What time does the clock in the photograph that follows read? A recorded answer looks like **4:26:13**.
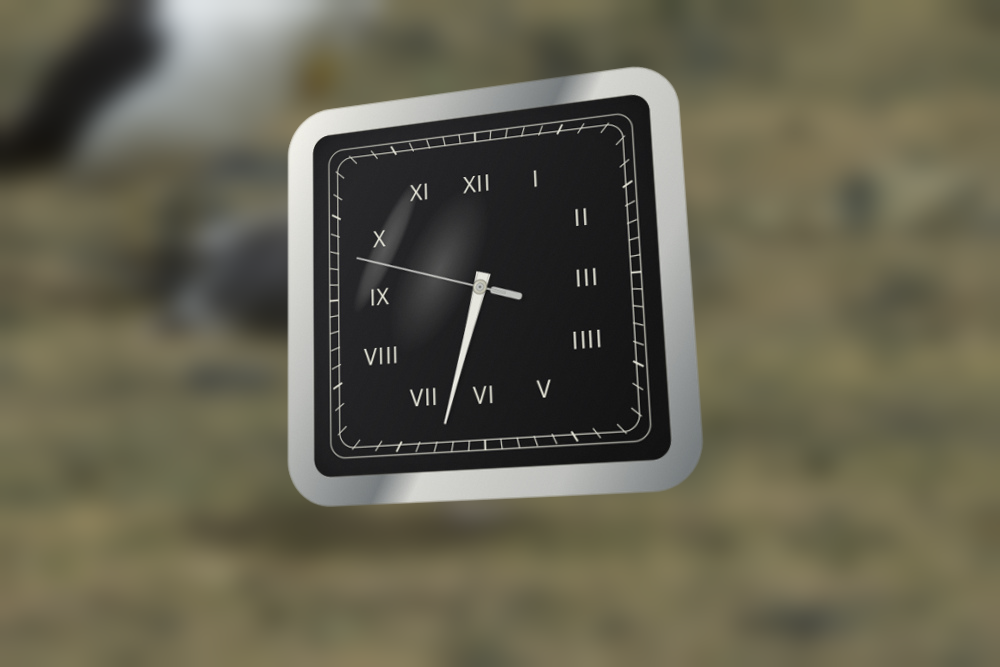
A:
**6:32:48**
